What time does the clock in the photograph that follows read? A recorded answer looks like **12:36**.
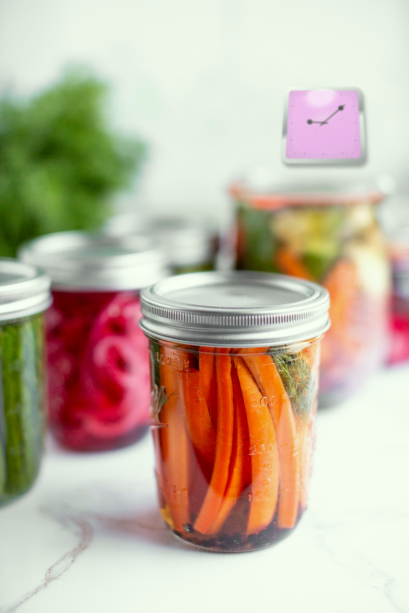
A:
**9:08**
